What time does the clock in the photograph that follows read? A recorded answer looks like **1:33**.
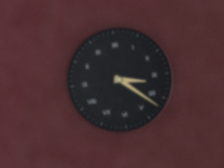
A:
**3:22**
